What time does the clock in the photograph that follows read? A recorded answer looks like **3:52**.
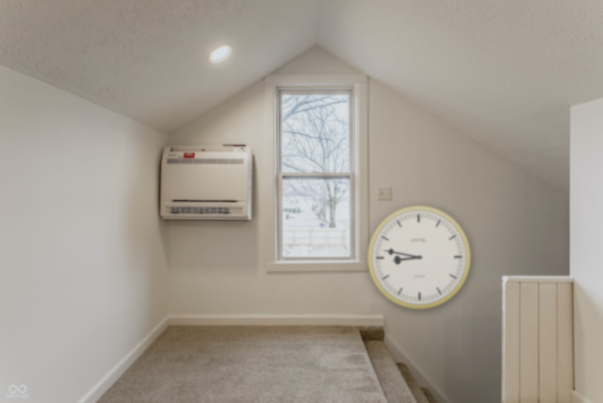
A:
**8:47**
